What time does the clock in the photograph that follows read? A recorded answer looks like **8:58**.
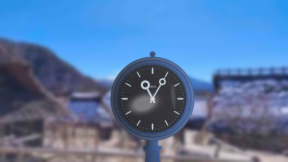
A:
**11:05**
